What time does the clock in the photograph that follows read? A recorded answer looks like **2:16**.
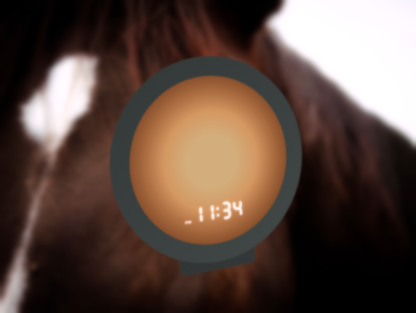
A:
**11:34**
